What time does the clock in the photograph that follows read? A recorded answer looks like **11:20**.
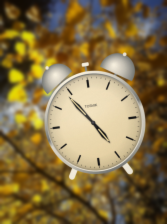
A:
**4:54**
